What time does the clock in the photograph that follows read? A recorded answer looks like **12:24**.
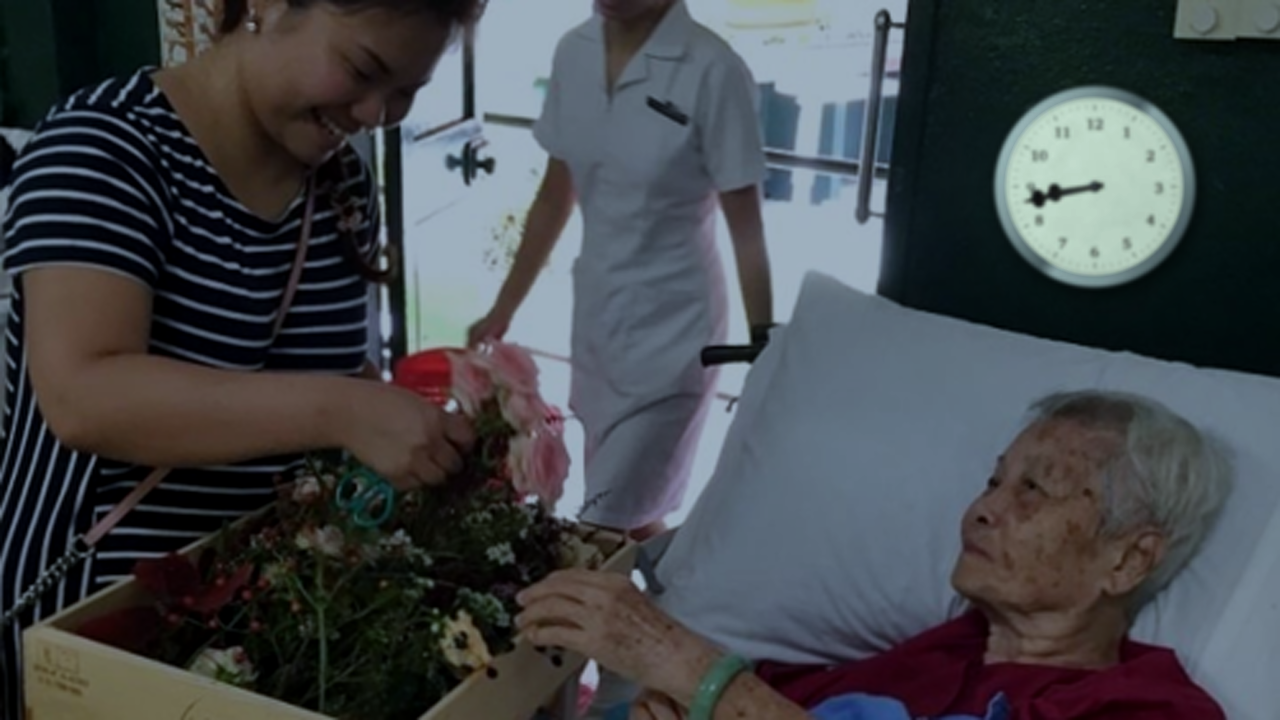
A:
**8:43**
